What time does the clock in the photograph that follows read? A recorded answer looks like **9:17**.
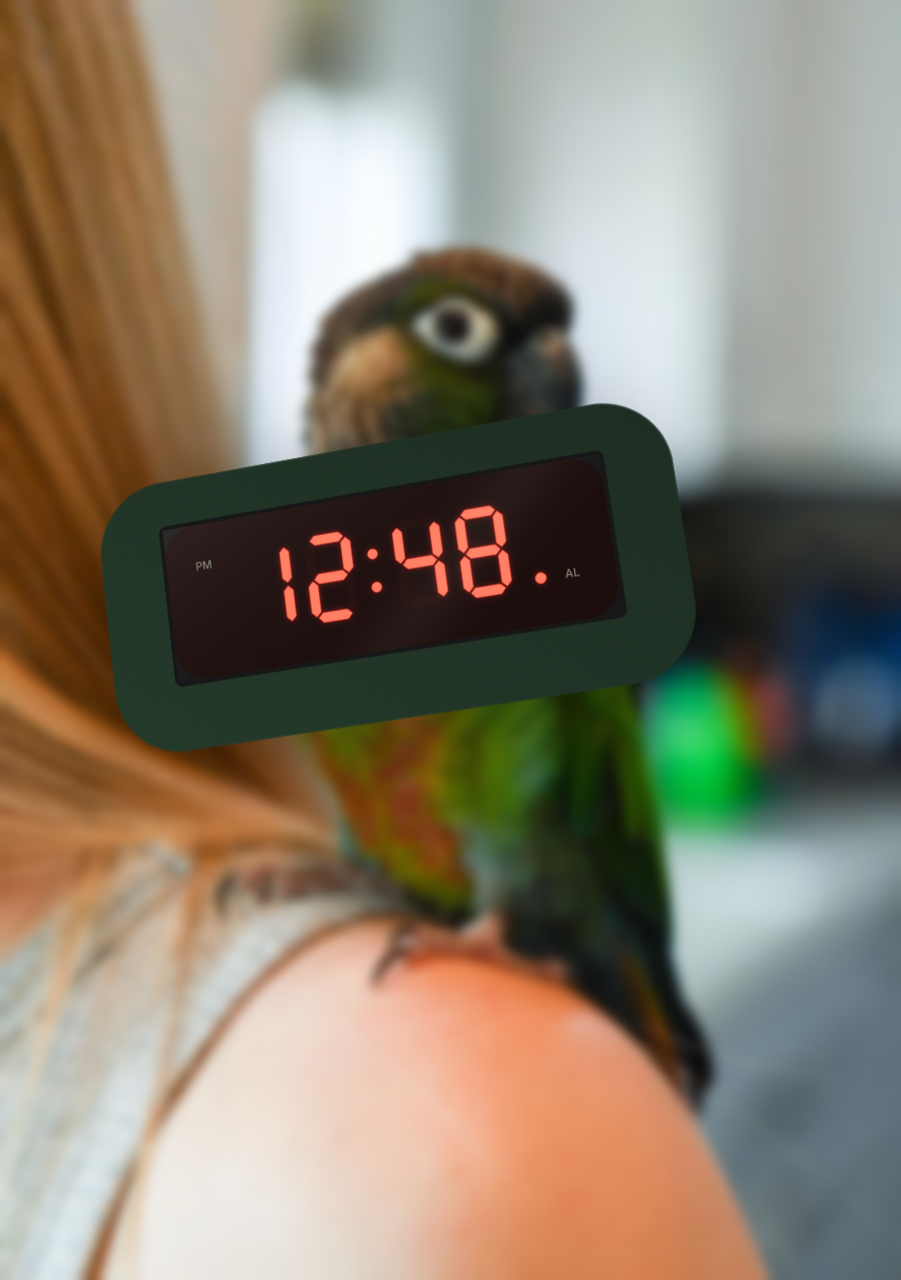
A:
**12:48**
